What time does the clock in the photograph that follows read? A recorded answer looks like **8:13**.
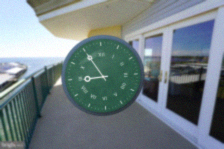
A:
**8:55**
